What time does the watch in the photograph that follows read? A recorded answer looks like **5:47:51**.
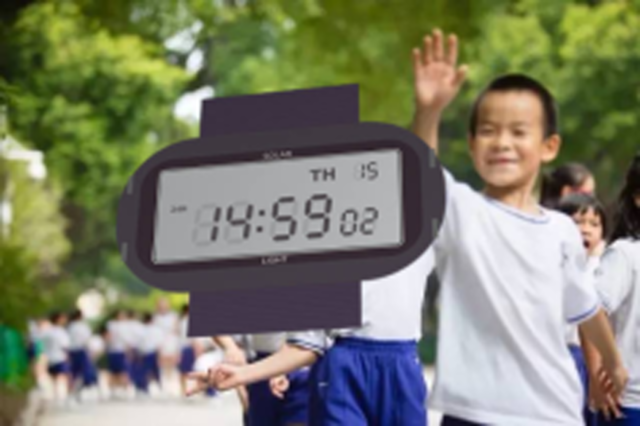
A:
**14:59:02**
